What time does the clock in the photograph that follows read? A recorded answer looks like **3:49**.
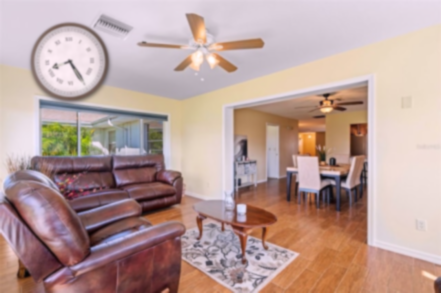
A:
**8:25**
